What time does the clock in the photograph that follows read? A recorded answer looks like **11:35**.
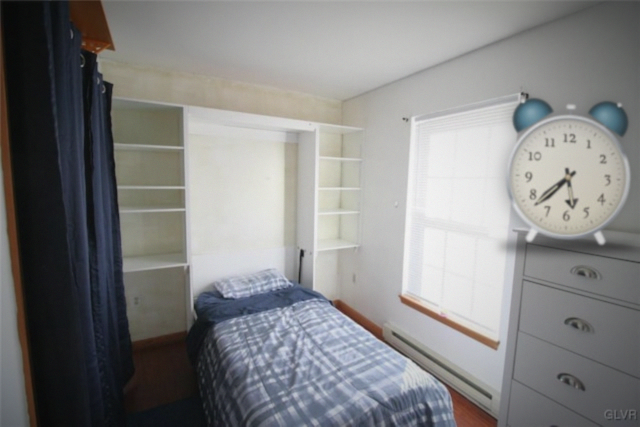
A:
**5:38**
